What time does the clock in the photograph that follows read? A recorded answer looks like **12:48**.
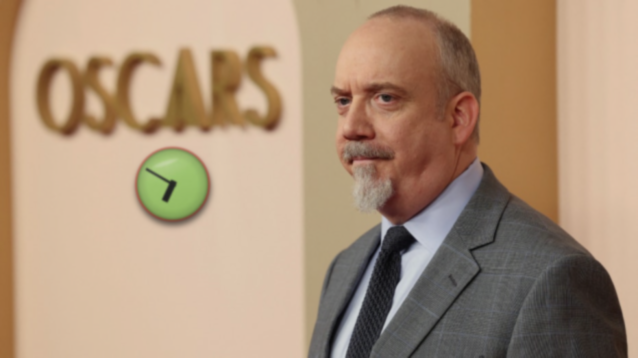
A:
**6:50**
